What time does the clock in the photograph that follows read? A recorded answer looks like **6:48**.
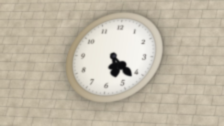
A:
**5:22**
